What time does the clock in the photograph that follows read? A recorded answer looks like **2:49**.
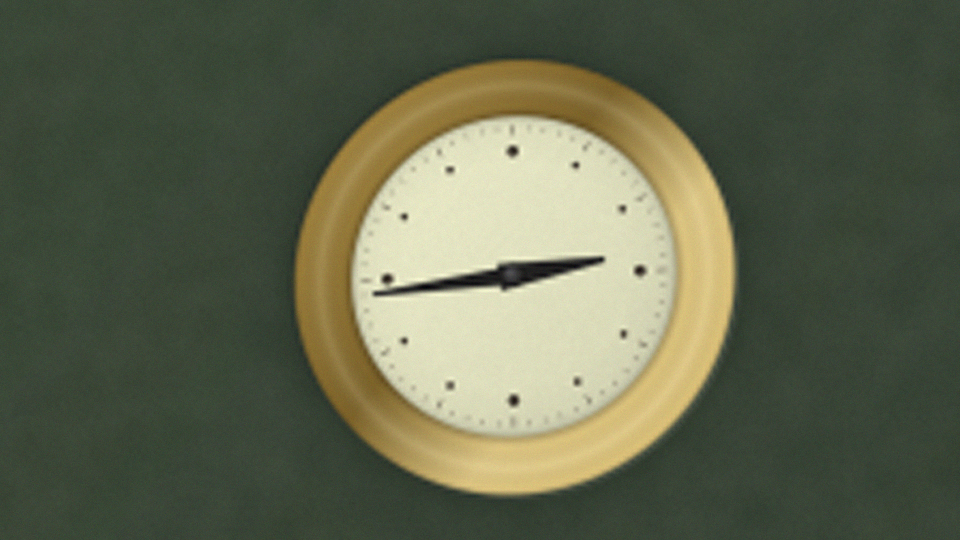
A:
**2:44**
